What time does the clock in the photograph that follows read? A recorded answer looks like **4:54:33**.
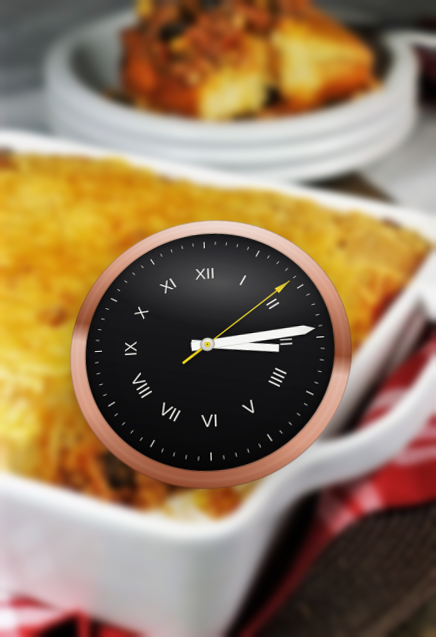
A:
**3:14:09**
